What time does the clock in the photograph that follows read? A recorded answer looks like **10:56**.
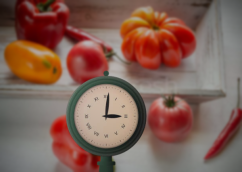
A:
**3:01**
